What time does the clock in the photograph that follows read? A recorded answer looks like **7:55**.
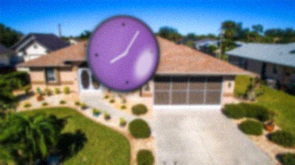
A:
**8:06**
